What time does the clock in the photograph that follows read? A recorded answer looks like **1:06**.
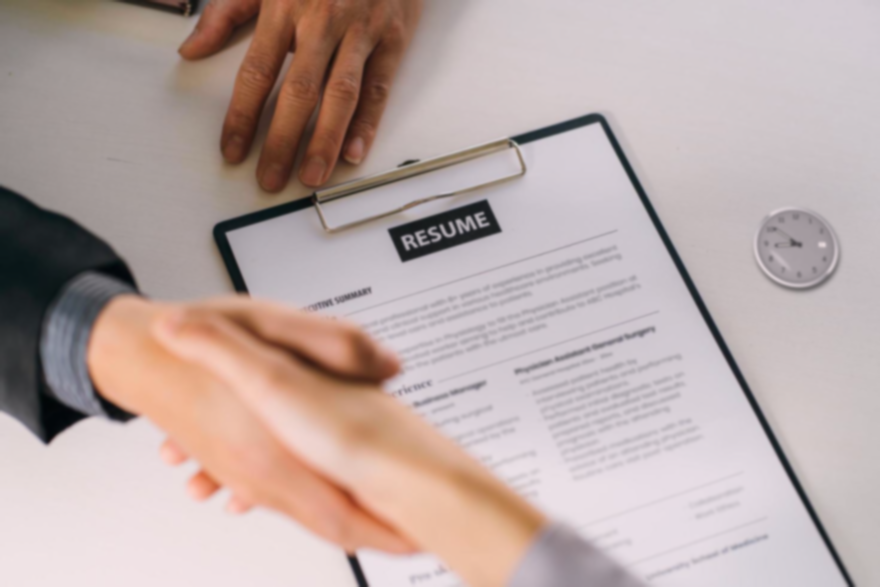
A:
**8:51**
